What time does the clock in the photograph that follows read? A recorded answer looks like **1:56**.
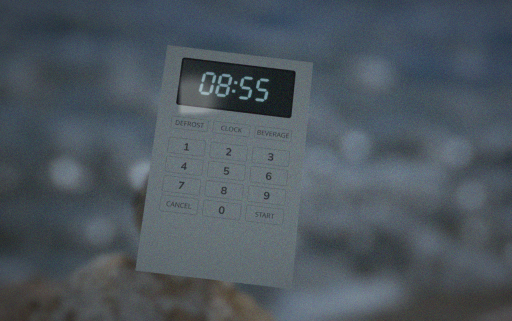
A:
**8:55**
